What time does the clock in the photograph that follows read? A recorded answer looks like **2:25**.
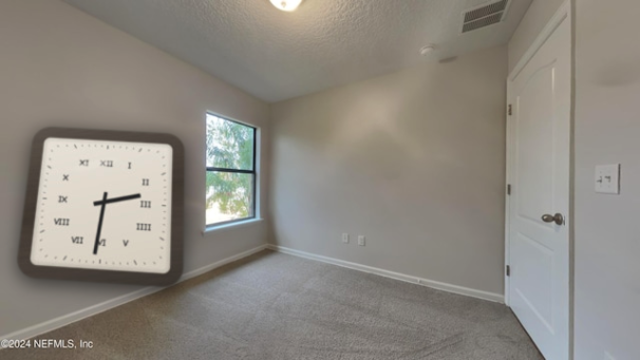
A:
**2:31**
